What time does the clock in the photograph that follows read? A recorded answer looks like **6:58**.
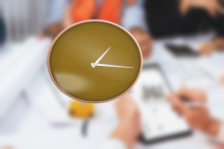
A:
**1:16**
